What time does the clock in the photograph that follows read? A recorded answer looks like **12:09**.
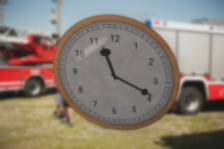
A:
**11:19**
